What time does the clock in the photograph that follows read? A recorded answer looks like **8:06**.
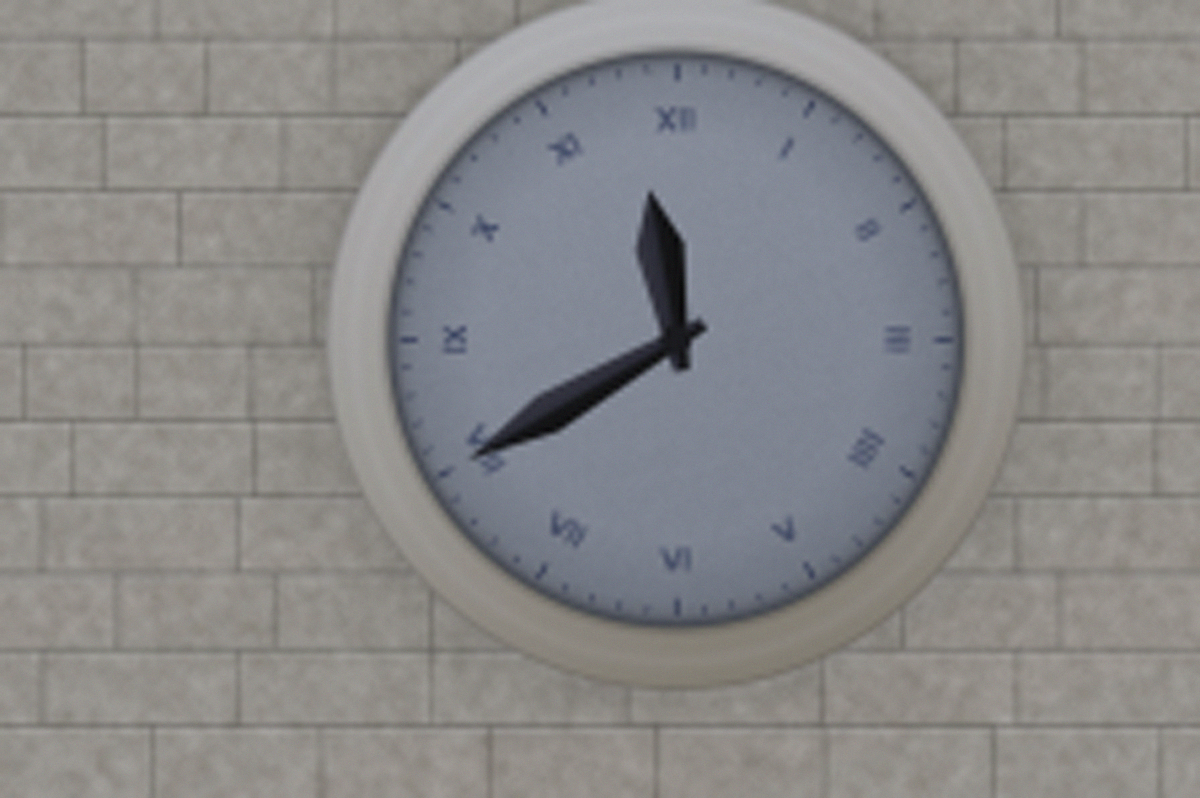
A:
**11:40**
